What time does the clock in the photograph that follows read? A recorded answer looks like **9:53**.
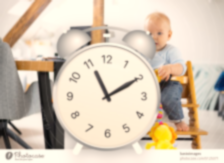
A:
**11:10**
